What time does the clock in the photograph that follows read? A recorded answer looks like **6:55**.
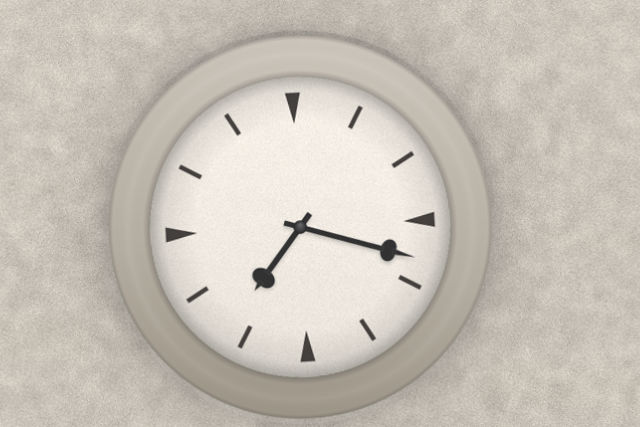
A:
**7:18**
